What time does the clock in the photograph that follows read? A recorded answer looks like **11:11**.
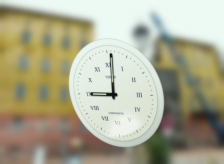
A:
**9:01**
